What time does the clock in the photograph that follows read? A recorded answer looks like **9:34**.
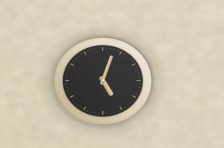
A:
**5:03**
